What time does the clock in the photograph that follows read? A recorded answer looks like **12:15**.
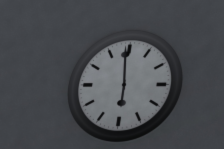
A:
**5:59**
